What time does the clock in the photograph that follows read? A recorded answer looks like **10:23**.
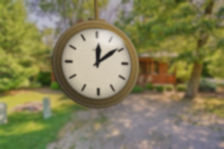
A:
**12:09**
